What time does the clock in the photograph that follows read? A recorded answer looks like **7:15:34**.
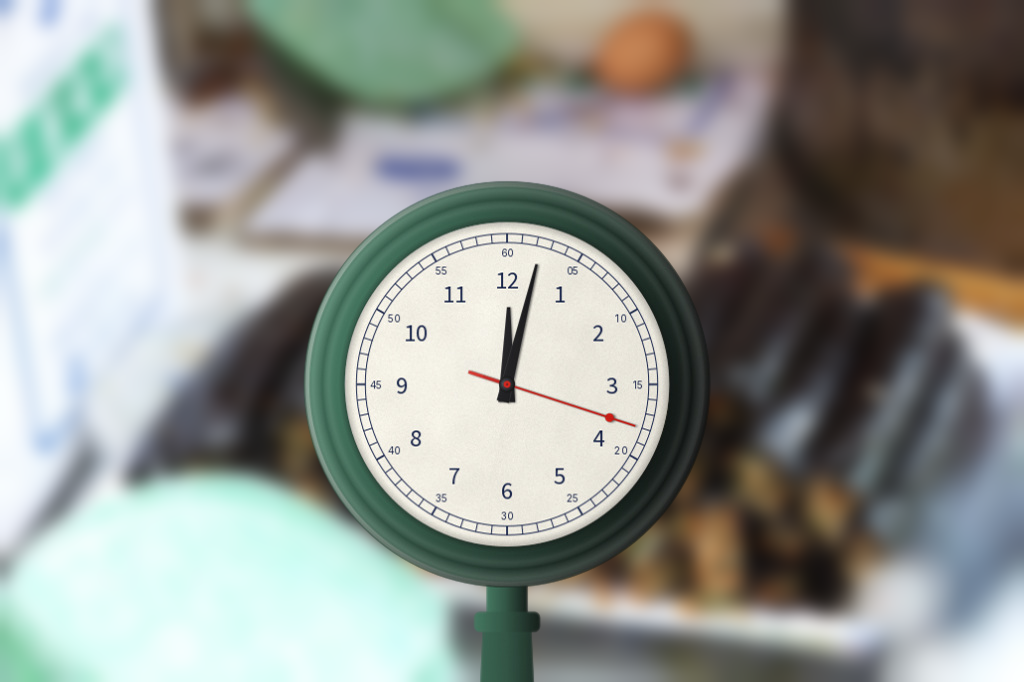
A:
**12:02:18**
